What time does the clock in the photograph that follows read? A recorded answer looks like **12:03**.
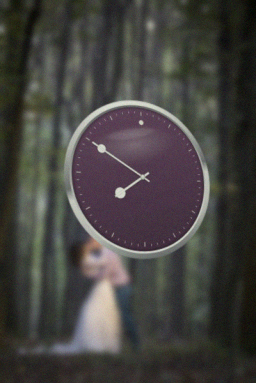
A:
**7:50**
